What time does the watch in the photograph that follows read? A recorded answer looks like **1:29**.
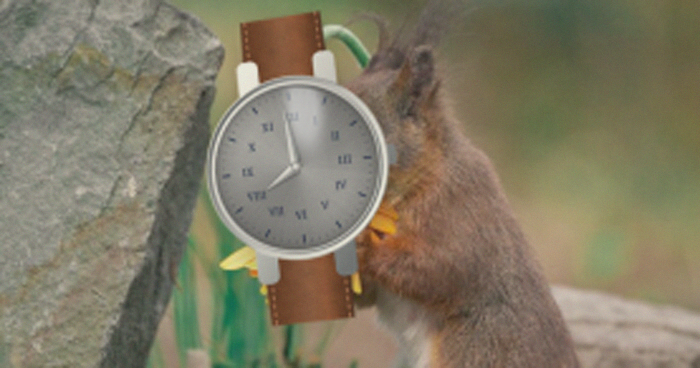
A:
**7:59**
